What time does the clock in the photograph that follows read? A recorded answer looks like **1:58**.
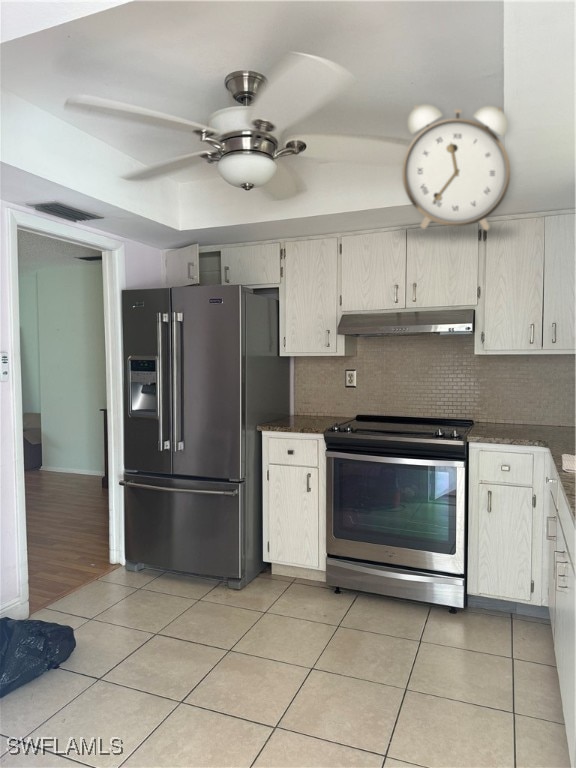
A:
**11:36**
